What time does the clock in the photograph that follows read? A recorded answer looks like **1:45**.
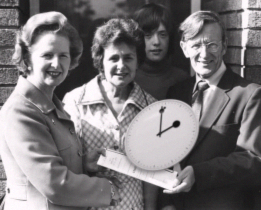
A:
**1:59**
